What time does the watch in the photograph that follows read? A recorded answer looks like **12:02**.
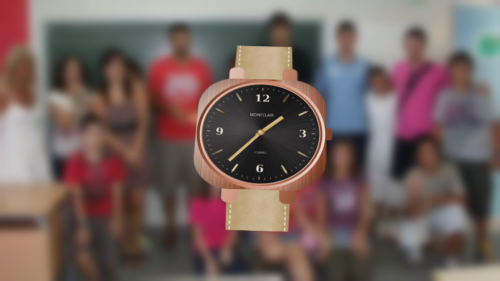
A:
**1:37**
